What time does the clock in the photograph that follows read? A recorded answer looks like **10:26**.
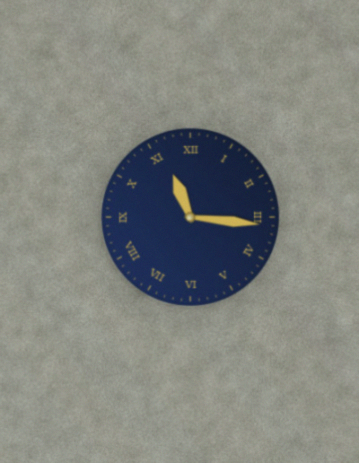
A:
**11:16**
